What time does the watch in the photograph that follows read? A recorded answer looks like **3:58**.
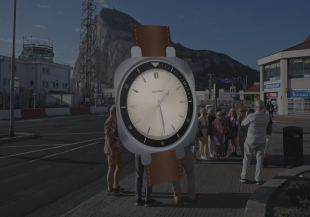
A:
**1:29**
